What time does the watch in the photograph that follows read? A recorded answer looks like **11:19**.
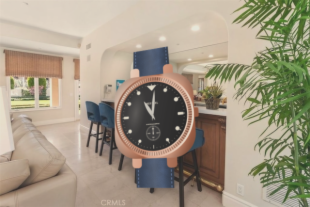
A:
**11:01**
